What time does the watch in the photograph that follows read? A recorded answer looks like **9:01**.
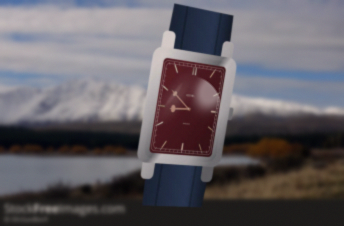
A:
**8:51**
